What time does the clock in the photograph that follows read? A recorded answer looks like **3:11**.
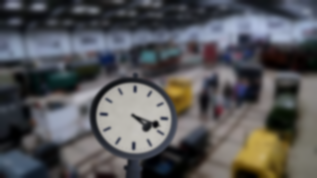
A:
**4:18**
